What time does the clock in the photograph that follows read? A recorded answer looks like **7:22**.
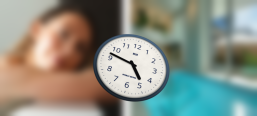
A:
**4:47**
